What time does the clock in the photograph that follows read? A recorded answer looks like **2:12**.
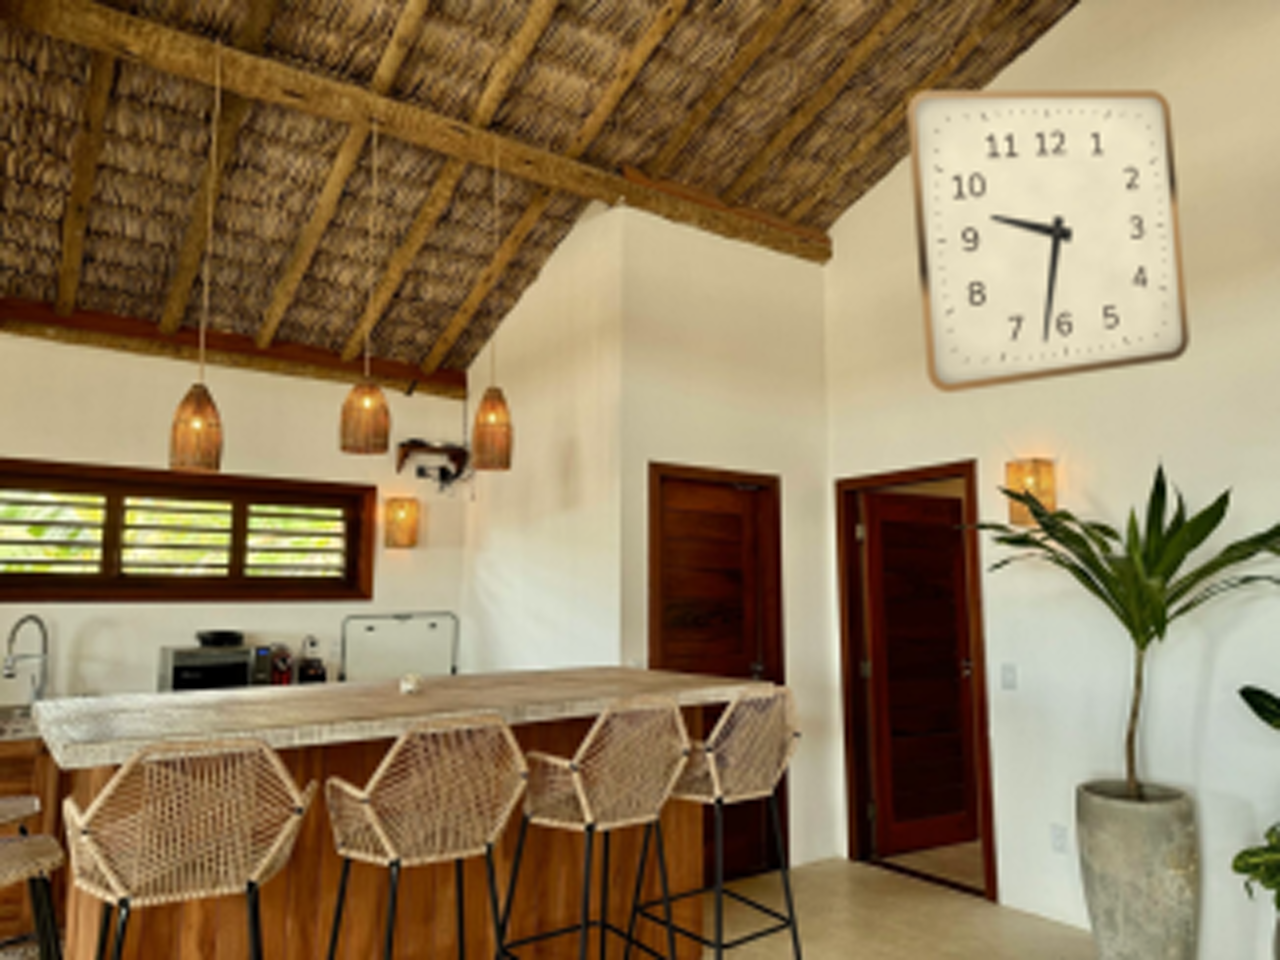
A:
**9:32**
